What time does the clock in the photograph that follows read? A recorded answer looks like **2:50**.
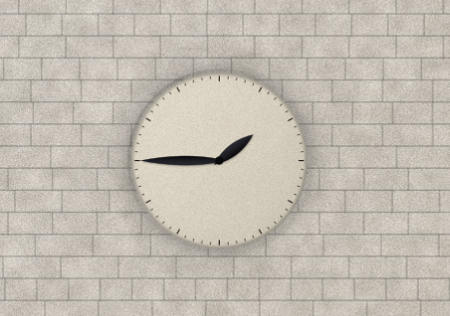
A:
**1:45**
